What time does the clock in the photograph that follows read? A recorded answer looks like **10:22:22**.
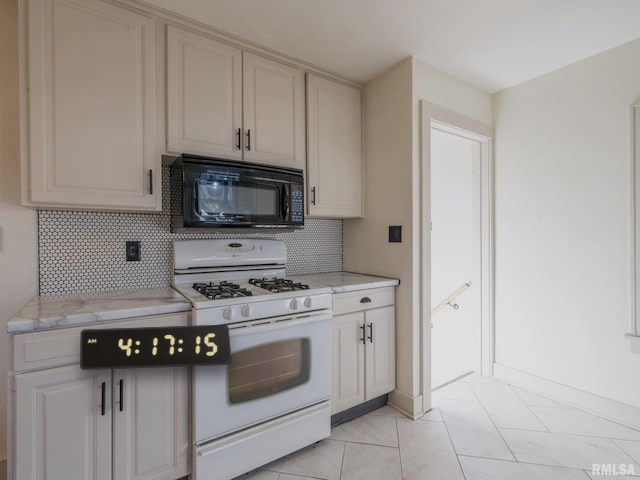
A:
**4:17:15**
